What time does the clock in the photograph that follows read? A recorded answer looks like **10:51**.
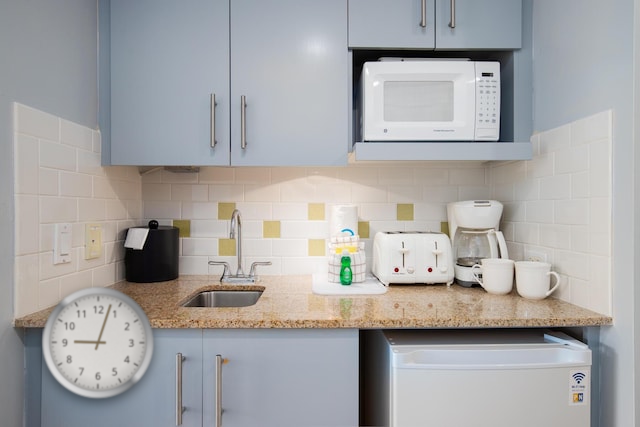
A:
**9:03**
